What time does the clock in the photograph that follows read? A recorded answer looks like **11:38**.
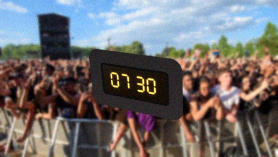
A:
**7:30**
